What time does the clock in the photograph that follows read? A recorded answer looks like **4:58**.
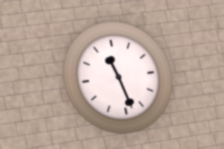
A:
**11:28**
